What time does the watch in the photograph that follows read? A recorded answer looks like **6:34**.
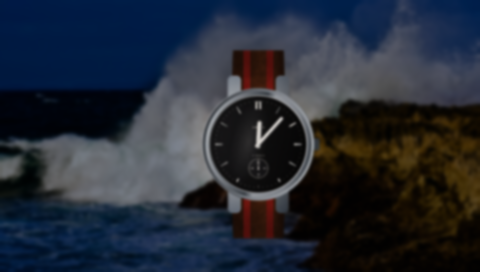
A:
**12:07**
